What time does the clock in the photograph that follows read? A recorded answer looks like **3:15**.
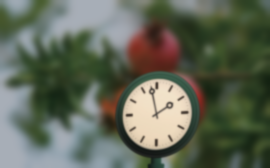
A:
**1:58**
